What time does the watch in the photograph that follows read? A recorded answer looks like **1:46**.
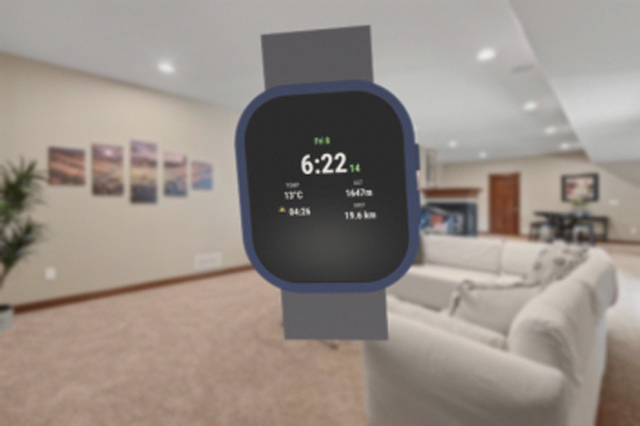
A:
**6:22**
